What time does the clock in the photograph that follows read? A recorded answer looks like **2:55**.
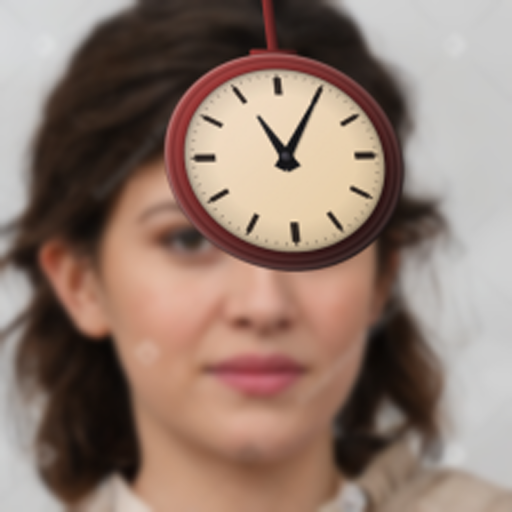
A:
**11:05**
